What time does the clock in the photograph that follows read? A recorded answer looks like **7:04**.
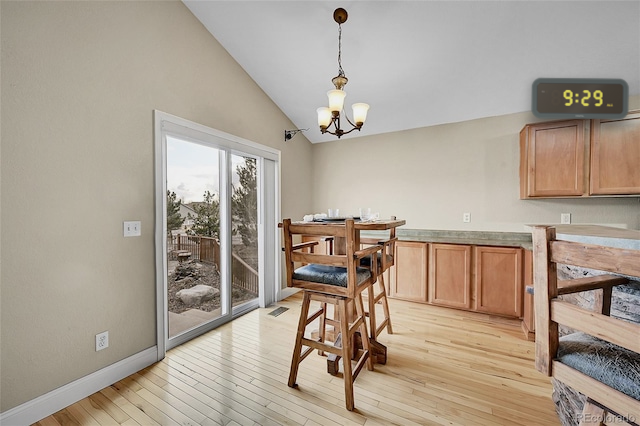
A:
**9:29**
